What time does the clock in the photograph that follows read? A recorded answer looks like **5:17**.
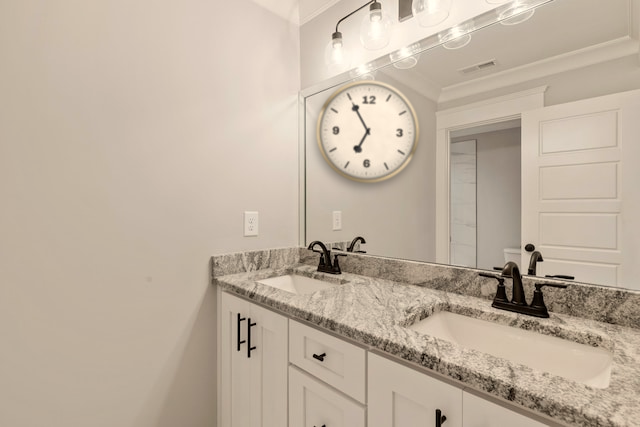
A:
**6:55**
